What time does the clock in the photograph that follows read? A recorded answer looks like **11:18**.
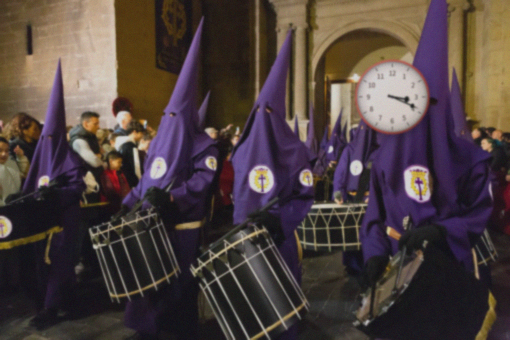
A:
**3:19**
